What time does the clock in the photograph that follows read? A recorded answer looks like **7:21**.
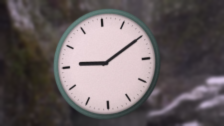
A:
**9:10**
